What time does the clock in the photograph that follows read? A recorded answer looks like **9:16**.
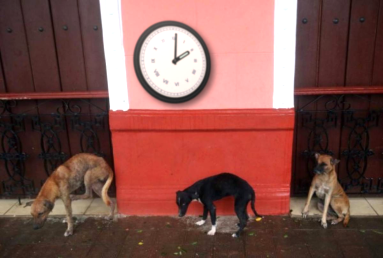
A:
**2:01**
